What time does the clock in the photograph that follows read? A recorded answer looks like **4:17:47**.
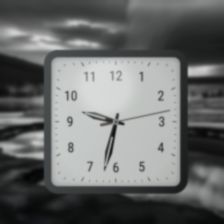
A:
**9:32:13**
